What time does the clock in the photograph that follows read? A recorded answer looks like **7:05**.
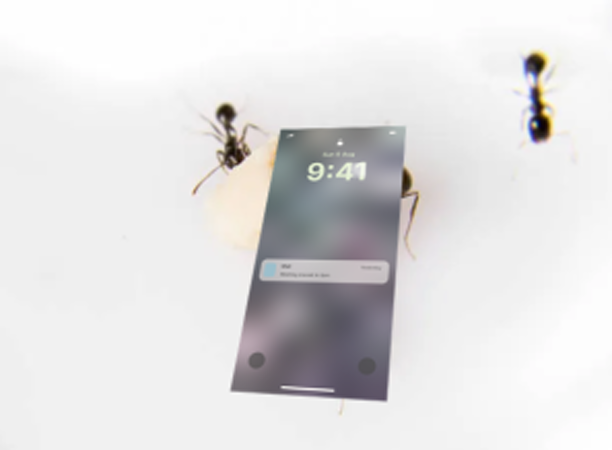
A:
**9:41**
